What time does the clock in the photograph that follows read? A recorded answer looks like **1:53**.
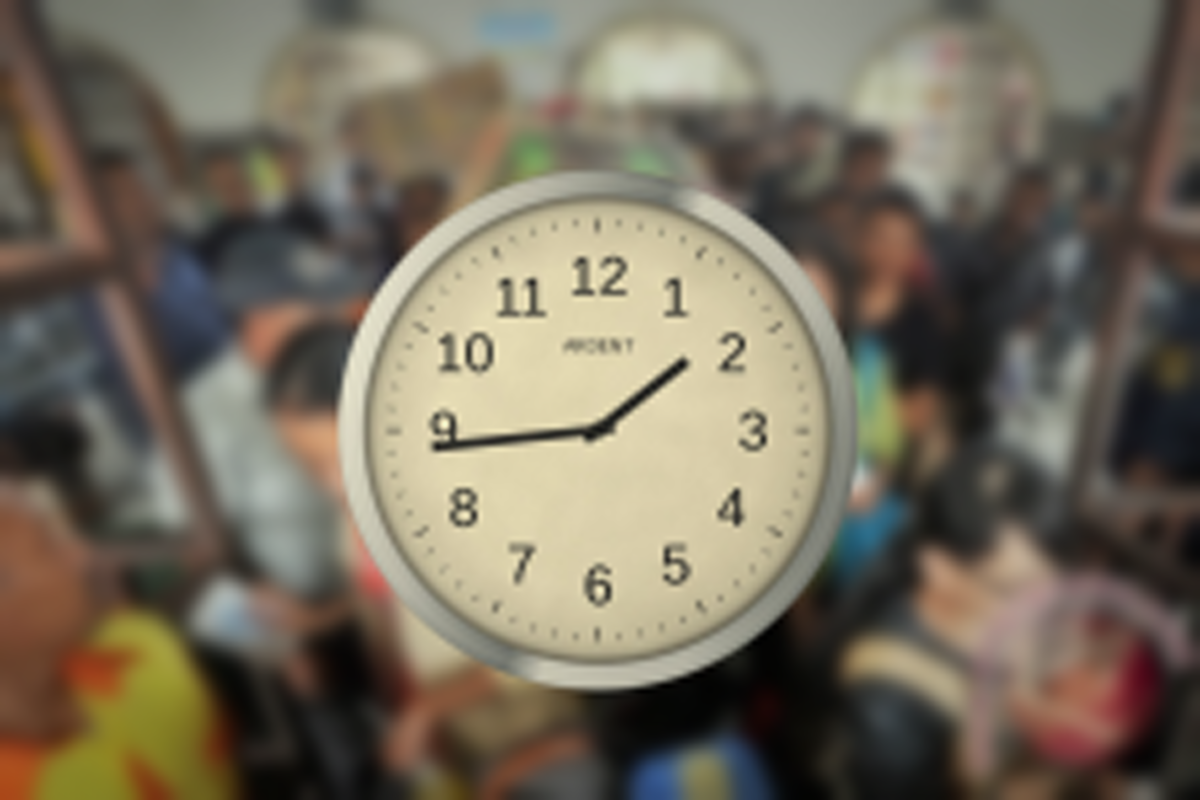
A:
**1:44**
